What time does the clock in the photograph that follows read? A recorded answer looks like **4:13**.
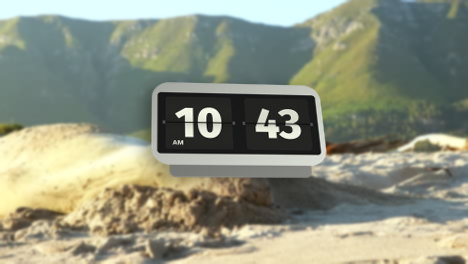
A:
**10:43**
